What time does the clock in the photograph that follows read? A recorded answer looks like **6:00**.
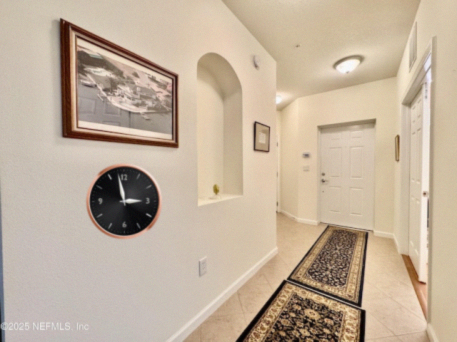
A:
**2:58**
